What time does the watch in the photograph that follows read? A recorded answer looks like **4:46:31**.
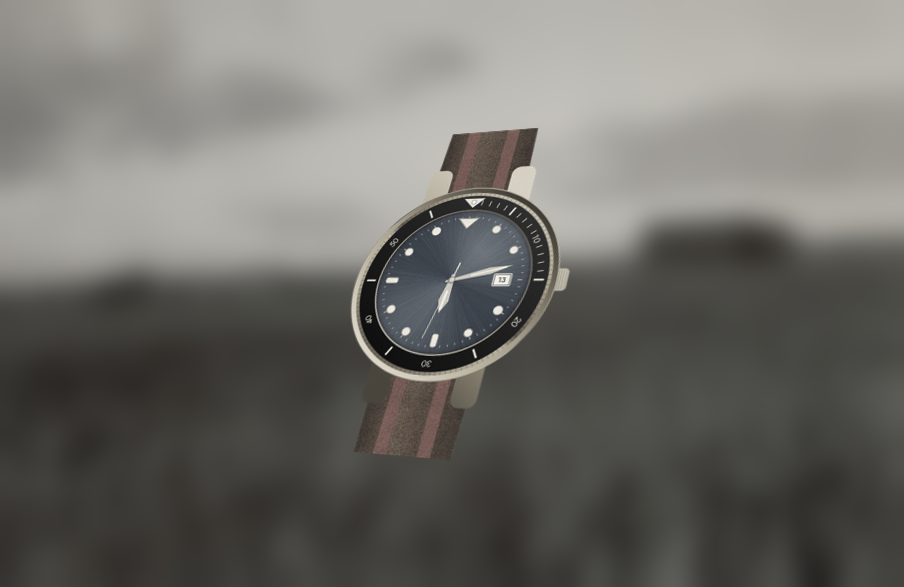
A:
**6:12:32**
